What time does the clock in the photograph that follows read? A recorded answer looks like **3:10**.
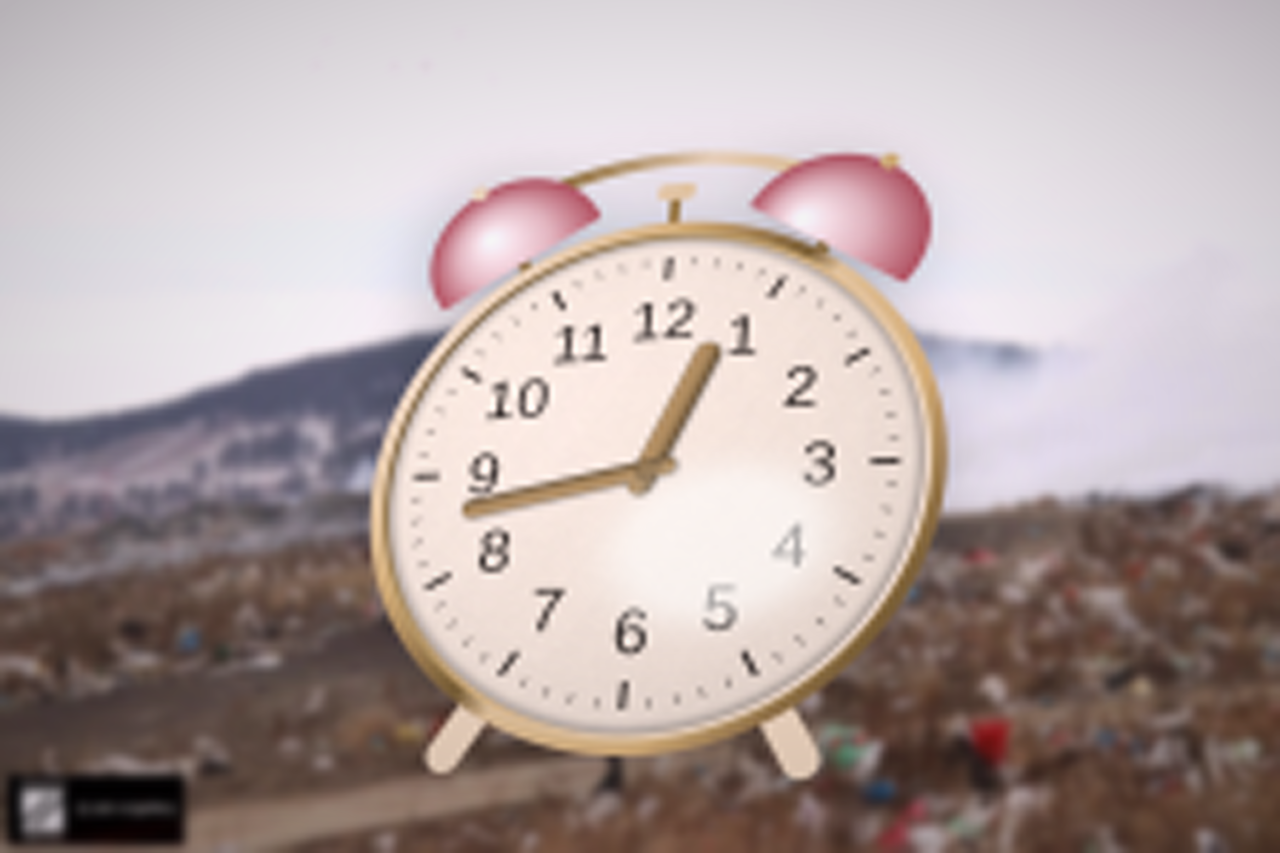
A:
**12:43**
